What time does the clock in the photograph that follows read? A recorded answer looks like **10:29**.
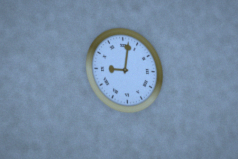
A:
**9:02**
